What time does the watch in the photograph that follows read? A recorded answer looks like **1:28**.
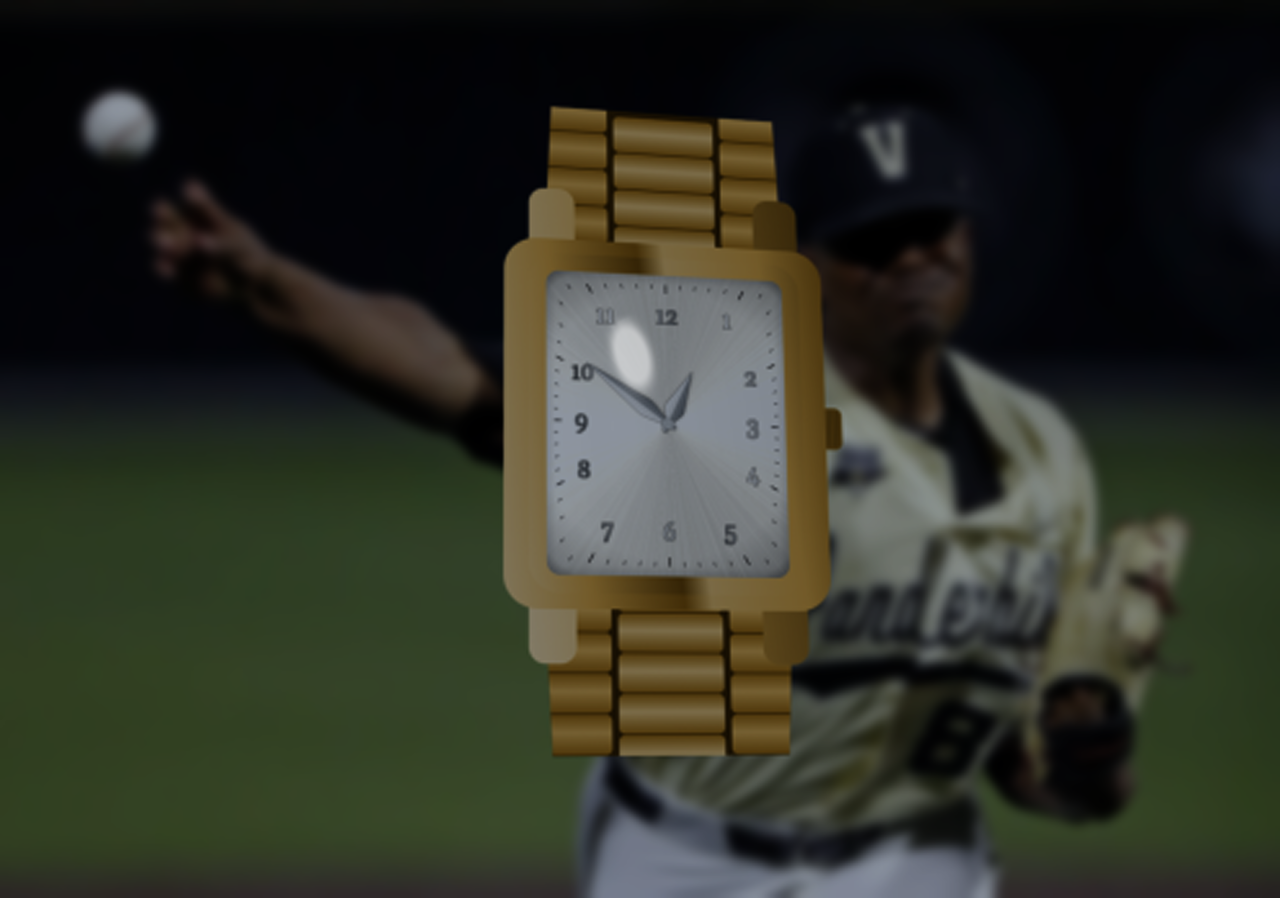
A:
**12:51**
